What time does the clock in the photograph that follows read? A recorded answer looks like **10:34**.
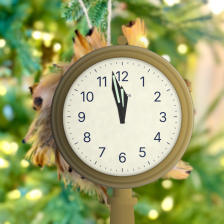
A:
**11:58**
